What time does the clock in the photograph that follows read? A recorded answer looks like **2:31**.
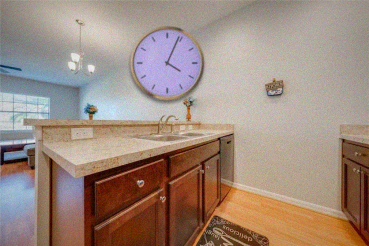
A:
**4:04**
